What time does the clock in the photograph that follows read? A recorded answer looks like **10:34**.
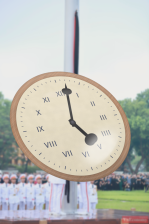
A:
**5:02**
